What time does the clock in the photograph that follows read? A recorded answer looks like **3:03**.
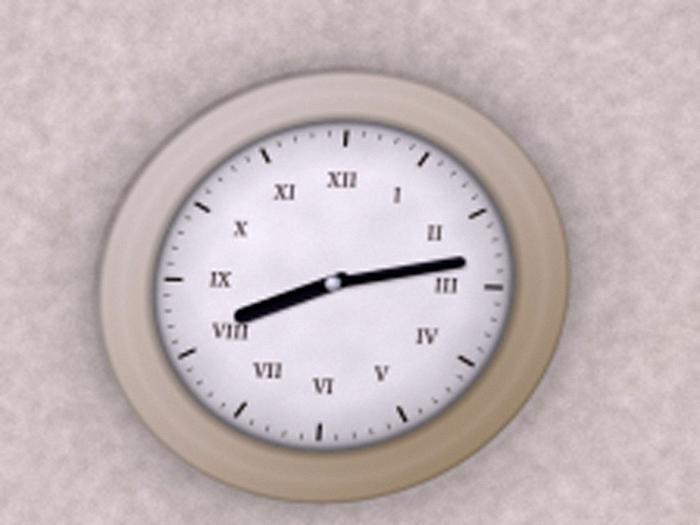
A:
**8:13**
